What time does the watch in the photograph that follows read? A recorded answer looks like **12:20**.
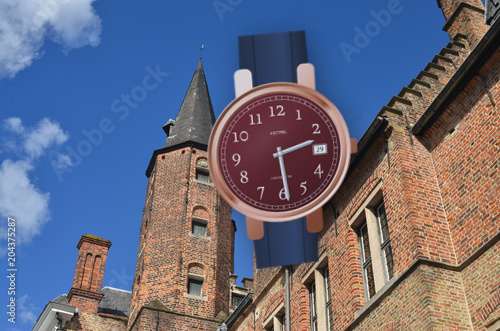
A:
**2:29**
